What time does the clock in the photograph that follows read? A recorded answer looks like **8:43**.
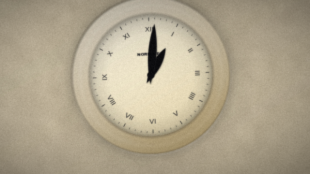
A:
**1:01**
